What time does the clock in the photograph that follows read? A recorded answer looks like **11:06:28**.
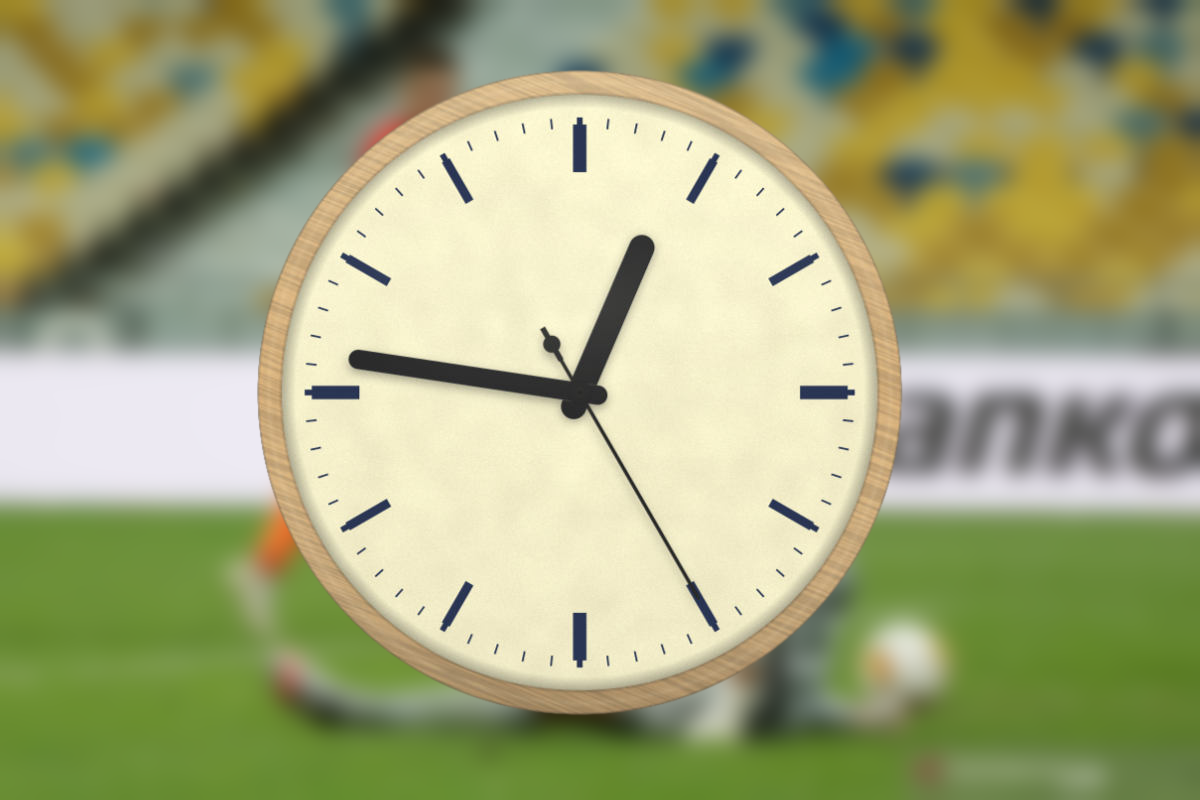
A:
**12:46:25**
